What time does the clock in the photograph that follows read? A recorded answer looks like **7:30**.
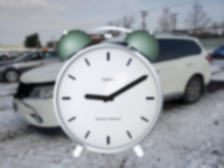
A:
**9:10**
